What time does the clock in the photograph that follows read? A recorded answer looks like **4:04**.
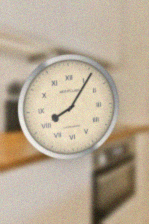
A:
**8:06**
